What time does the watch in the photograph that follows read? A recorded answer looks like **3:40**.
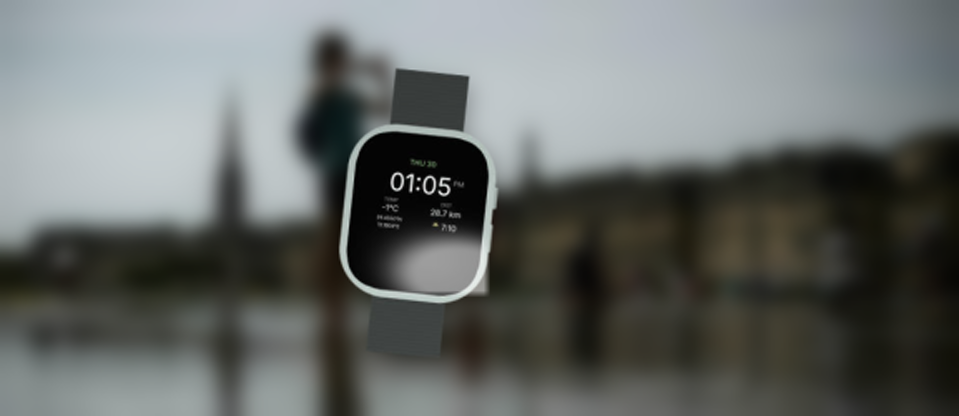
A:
**1:05**
